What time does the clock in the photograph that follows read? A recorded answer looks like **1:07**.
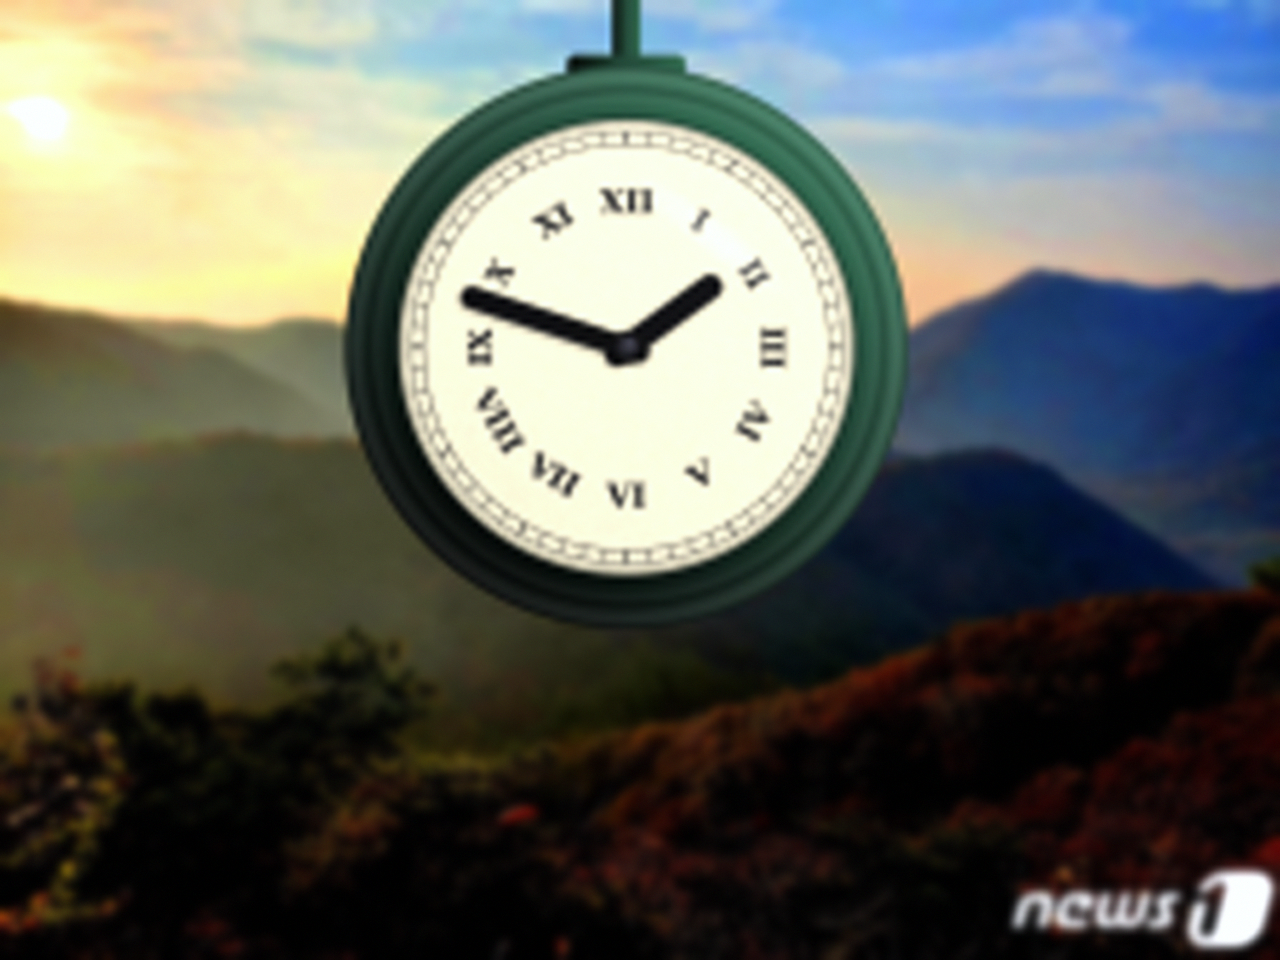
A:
**1:48**
